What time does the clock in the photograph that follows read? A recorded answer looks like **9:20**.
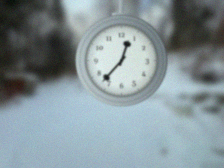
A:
**12:37**
